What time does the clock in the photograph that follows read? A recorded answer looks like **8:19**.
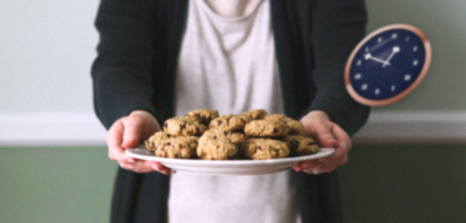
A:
**12:48**
